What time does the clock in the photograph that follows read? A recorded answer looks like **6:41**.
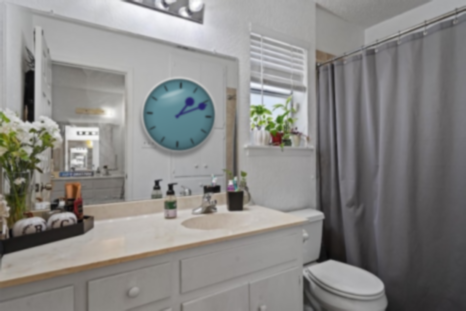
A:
**1:11**
